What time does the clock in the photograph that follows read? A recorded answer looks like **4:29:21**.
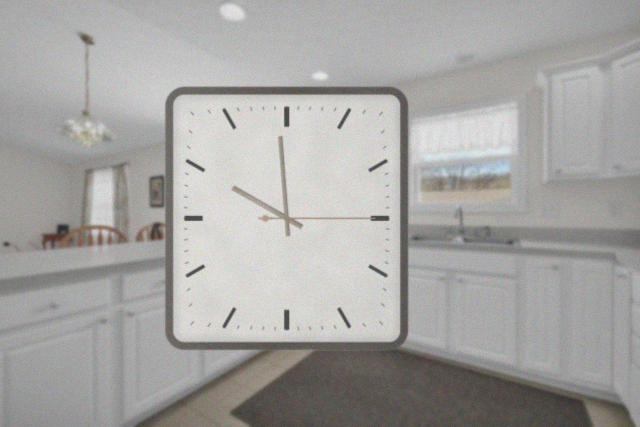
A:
**9:59:15**
